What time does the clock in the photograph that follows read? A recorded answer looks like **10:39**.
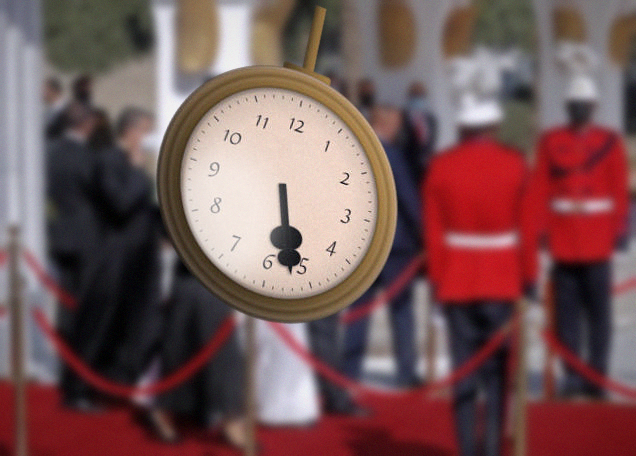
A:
**5:27**
